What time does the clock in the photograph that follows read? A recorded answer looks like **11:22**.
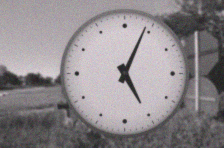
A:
**5:04**
